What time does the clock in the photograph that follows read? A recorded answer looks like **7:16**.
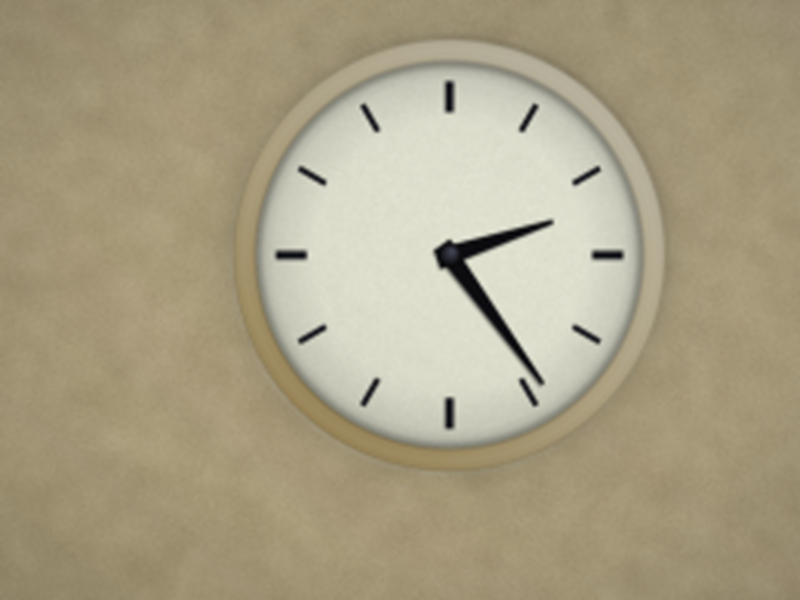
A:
**2:24**
